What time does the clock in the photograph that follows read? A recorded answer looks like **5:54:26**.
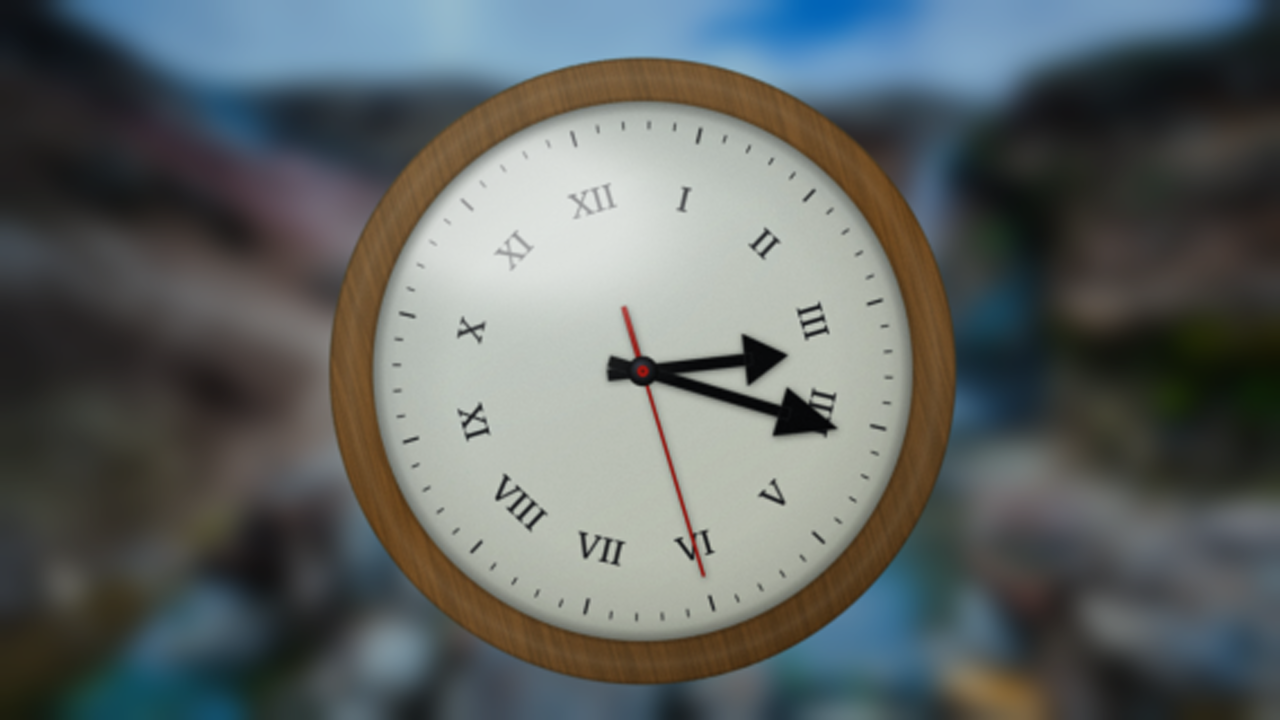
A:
**3:20:30**
